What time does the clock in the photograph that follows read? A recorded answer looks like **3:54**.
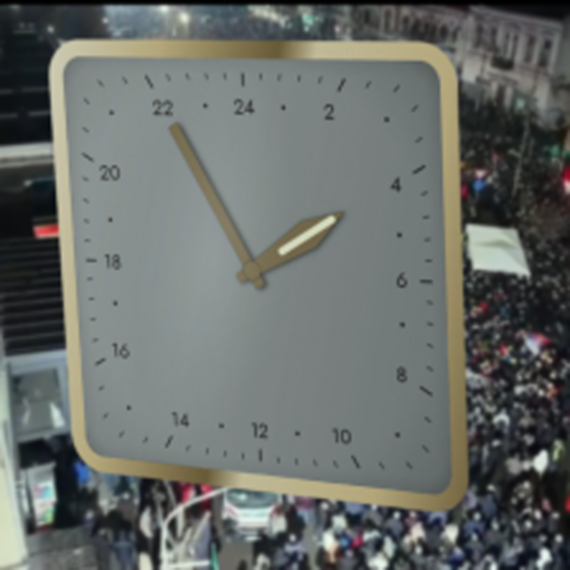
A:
**3:55**
